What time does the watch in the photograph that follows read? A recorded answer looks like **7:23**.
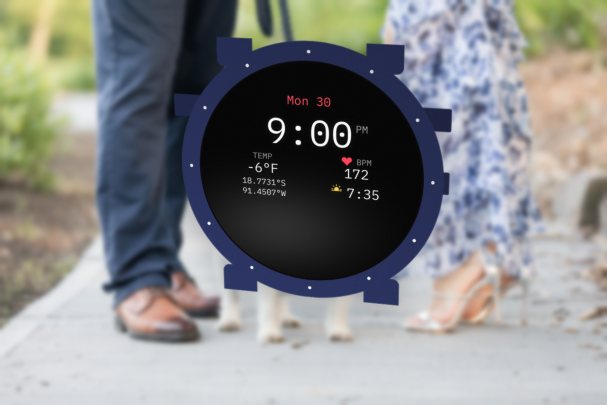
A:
**9:00**
